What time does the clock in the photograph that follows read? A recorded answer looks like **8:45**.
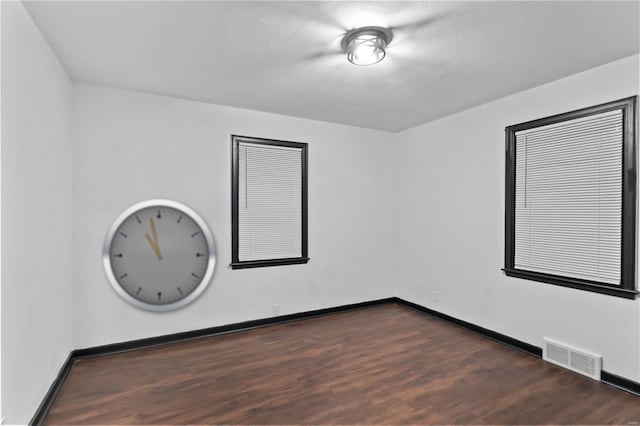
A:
**10:58**
